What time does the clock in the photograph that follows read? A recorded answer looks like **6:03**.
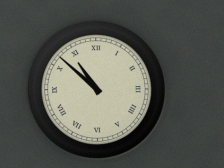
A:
**10:52**
